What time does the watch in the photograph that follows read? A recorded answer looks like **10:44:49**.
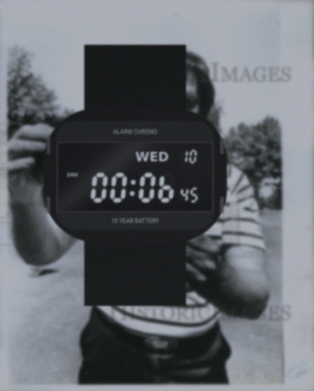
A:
**0:06:45**
